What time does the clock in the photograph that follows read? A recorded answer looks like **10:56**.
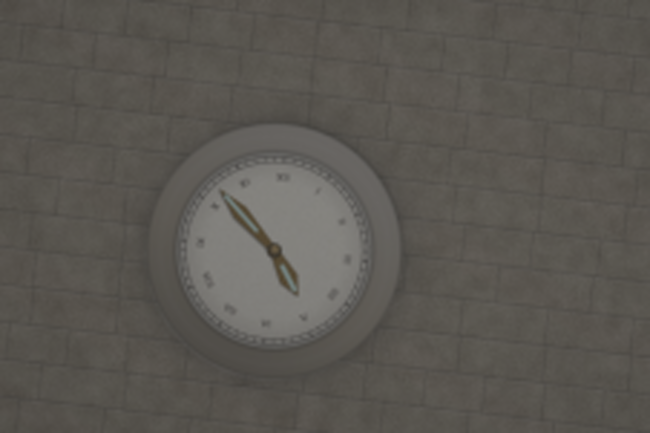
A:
**4:52**
